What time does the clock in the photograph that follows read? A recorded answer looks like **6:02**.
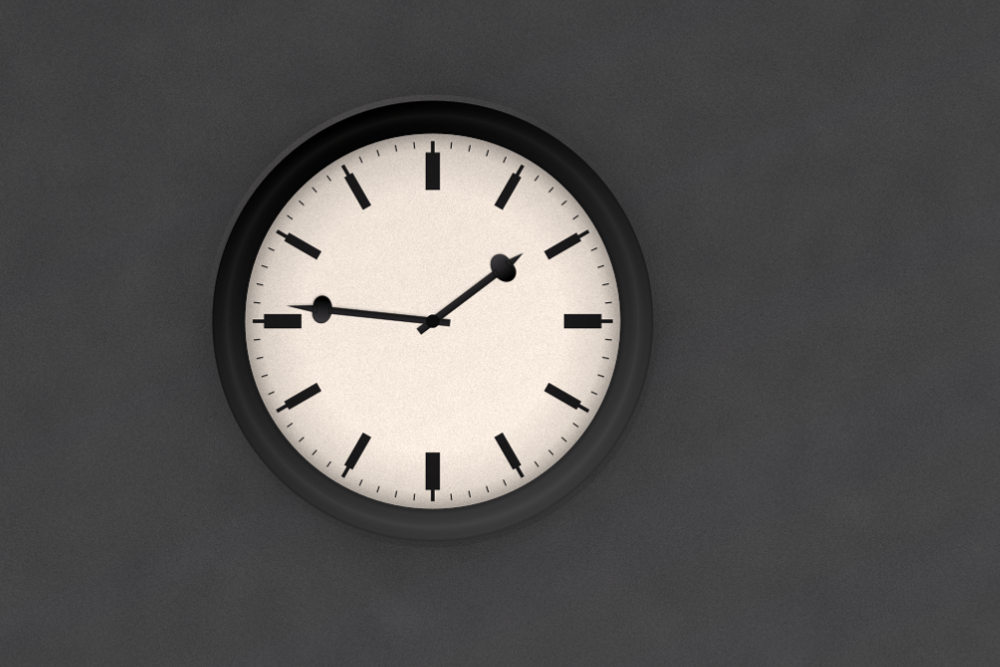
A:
**1:46**
